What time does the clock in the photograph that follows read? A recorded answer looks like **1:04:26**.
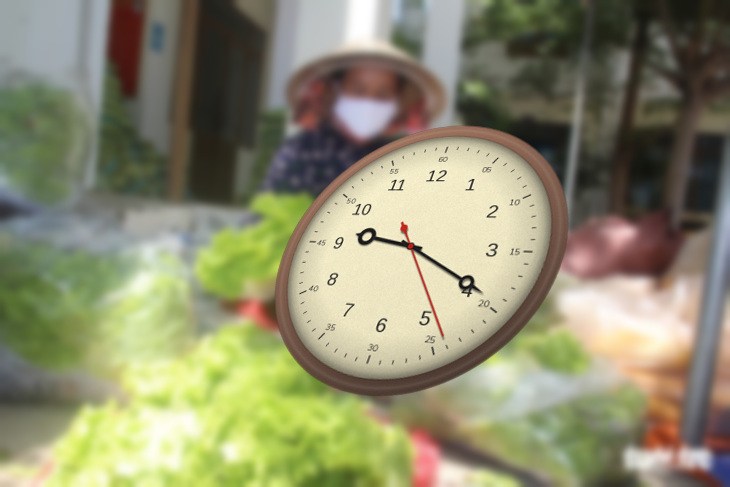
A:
**9:19:24**
